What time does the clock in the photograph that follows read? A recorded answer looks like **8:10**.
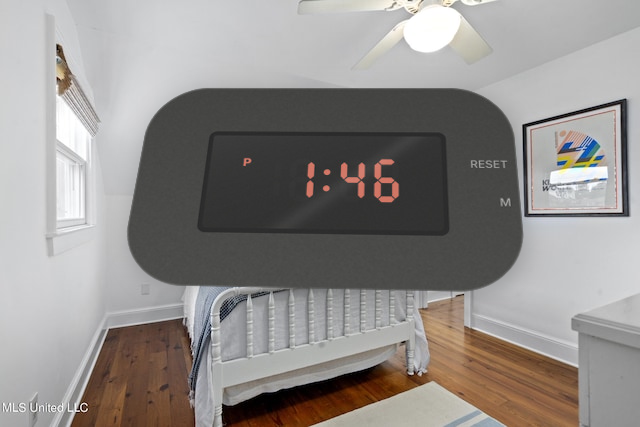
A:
**1:46**
